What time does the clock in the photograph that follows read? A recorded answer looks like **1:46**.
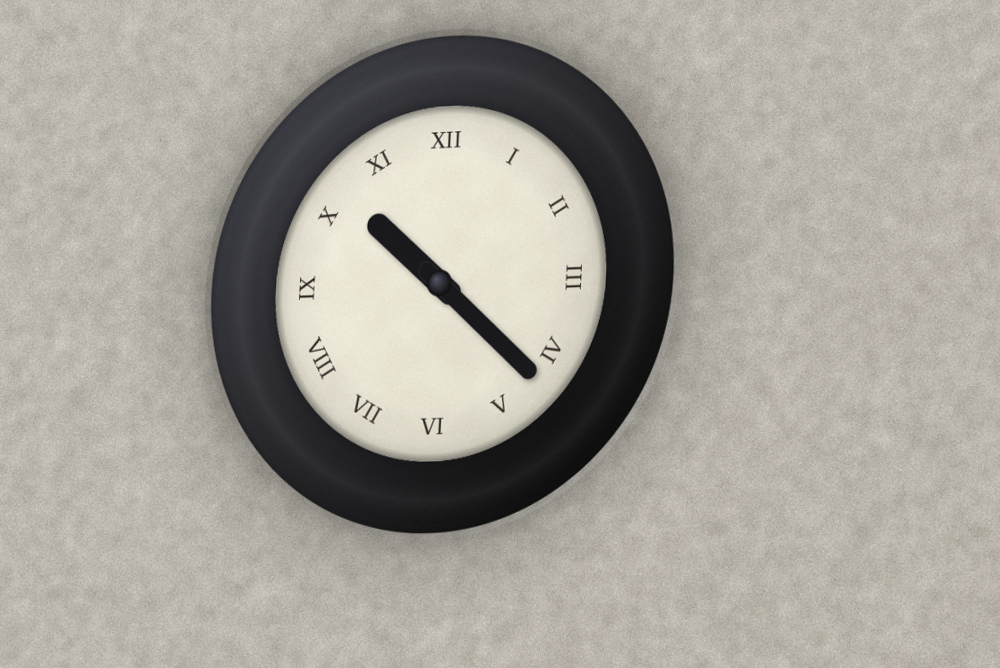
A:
**10:22**
